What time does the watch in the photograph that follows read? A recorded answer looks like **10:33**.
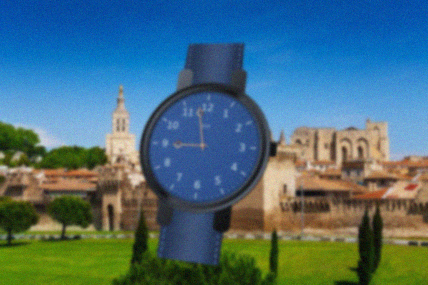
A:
**8:58**
